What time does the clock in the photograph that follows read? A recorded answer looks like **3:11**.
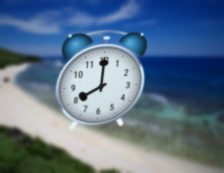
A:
**8:00**
